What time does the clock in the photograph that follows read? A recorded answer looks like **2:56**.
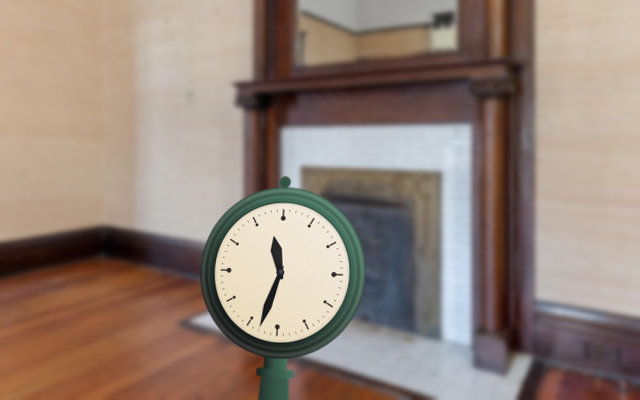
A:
**11:33**
